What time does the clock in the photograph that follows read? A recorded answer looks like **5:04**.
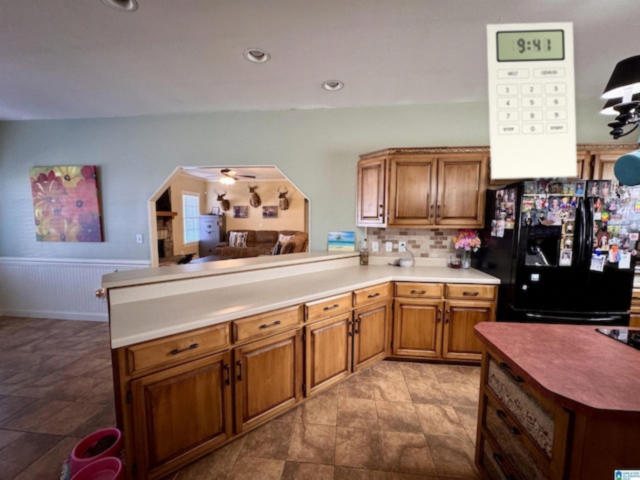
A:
**9:41**
